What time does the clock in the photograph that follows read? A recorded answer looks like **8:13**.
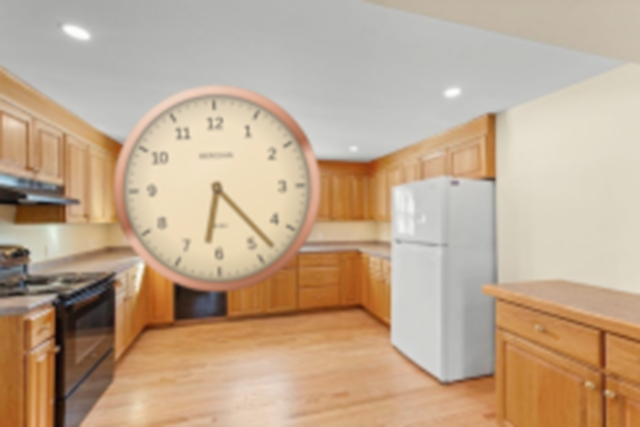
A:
**6:23**
